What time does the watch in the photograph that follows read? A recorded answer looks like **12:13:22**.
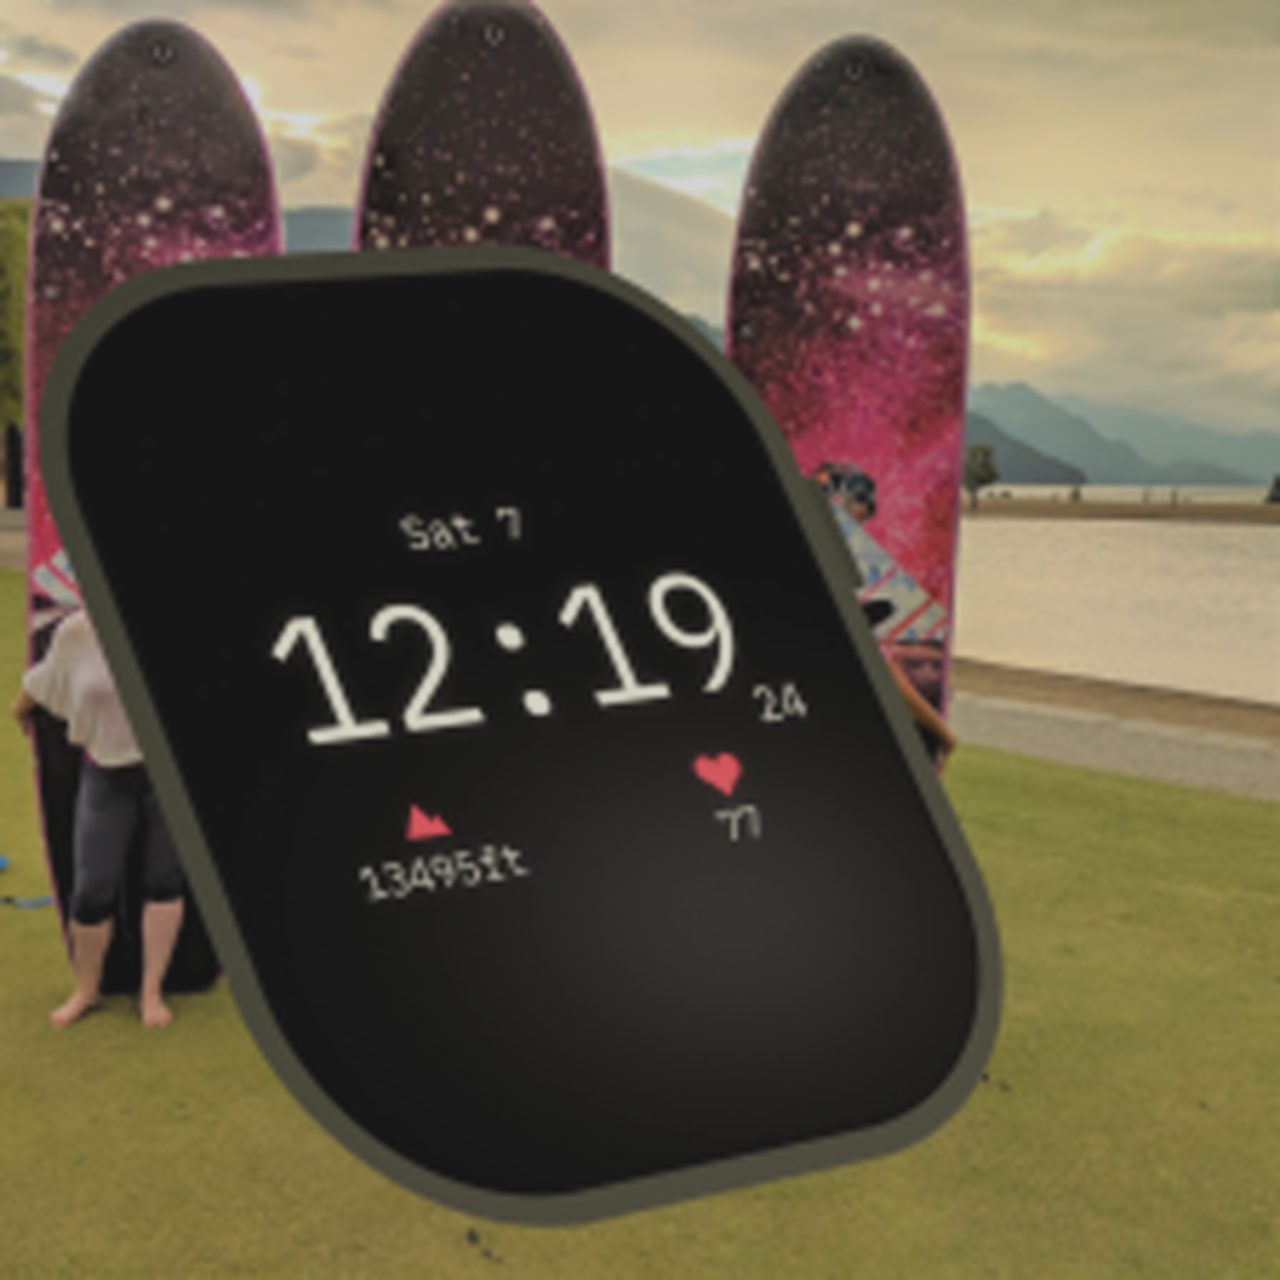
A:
**12:19:24**
